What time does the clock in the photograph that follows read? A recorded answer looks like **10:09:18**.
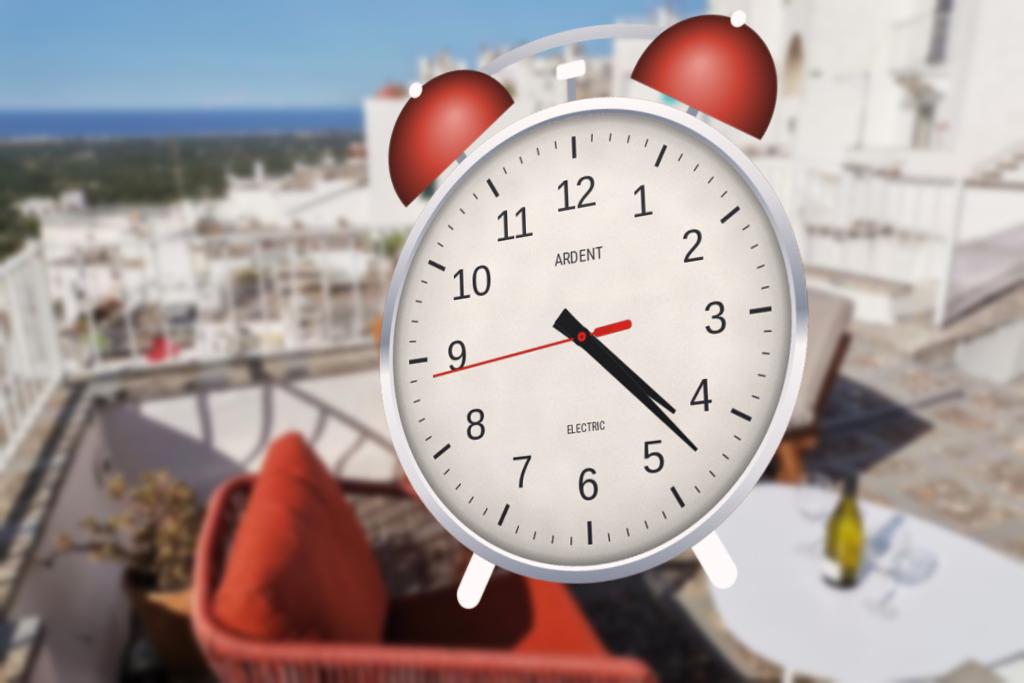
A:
**4:22:44**
